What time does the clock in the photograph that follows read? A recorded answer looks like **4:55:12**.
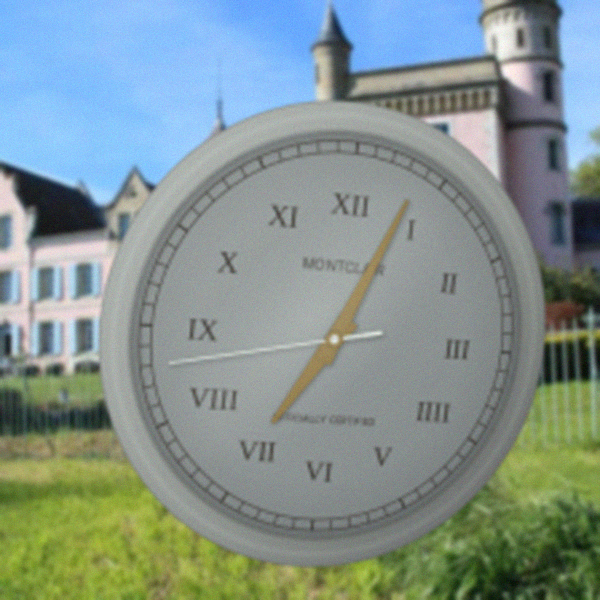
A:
**7:03:43**
